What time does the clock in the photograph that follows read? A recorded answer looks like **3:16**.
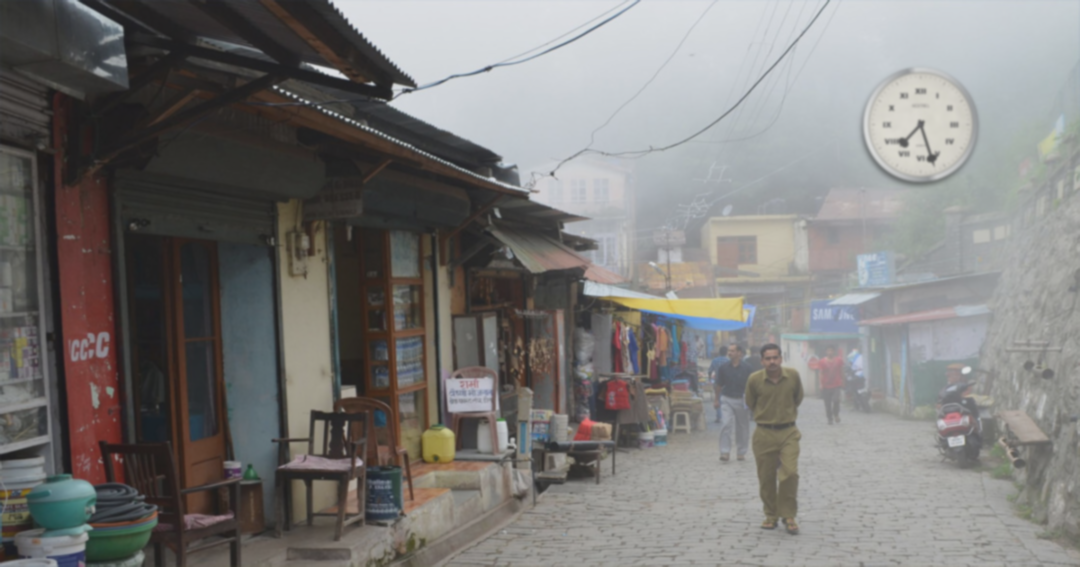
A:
**7:27**
